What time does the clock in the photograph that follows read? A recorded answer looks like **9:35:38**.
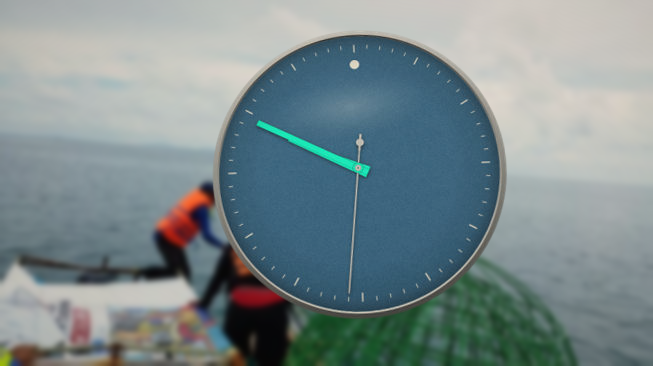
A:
**9:49:31**
